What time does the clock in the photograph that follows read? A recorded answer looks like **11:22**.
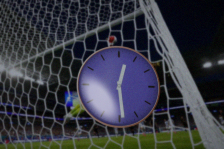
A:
**12:29**
